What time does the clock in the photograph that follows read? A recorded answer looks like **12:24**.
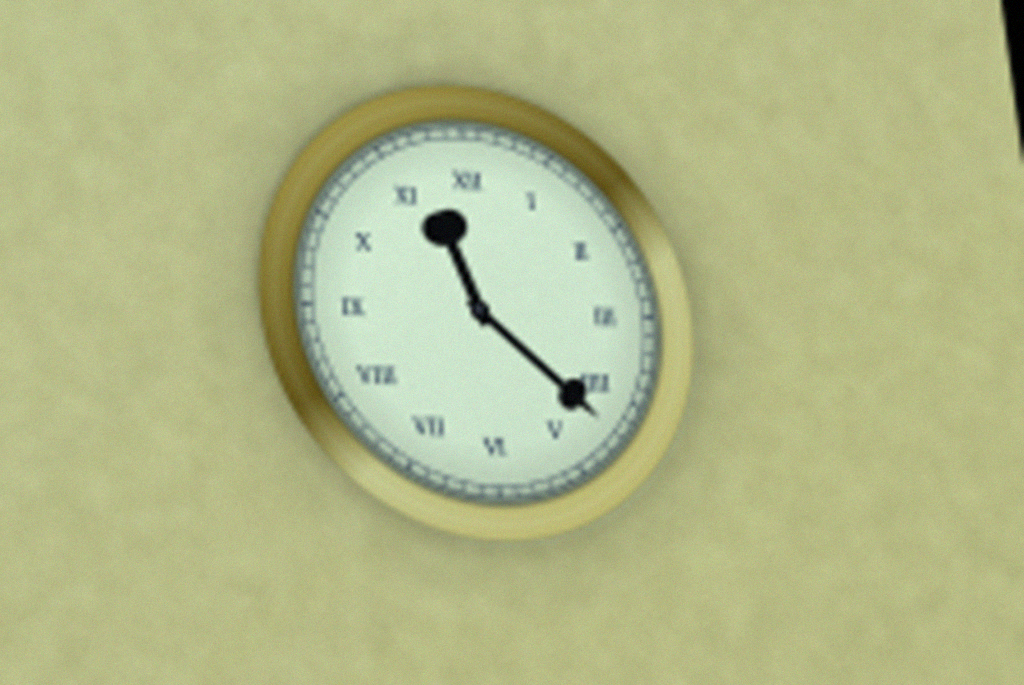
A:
**11:22**
